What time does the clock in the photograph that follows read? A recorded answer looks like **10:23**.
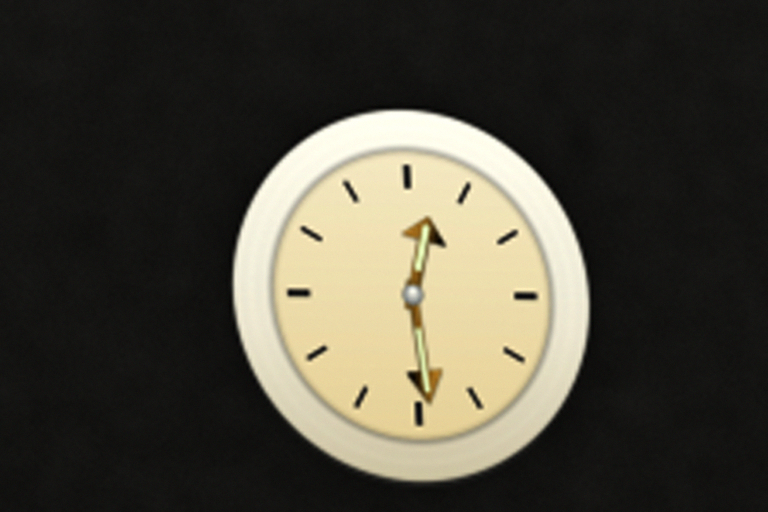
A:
**12:29**
